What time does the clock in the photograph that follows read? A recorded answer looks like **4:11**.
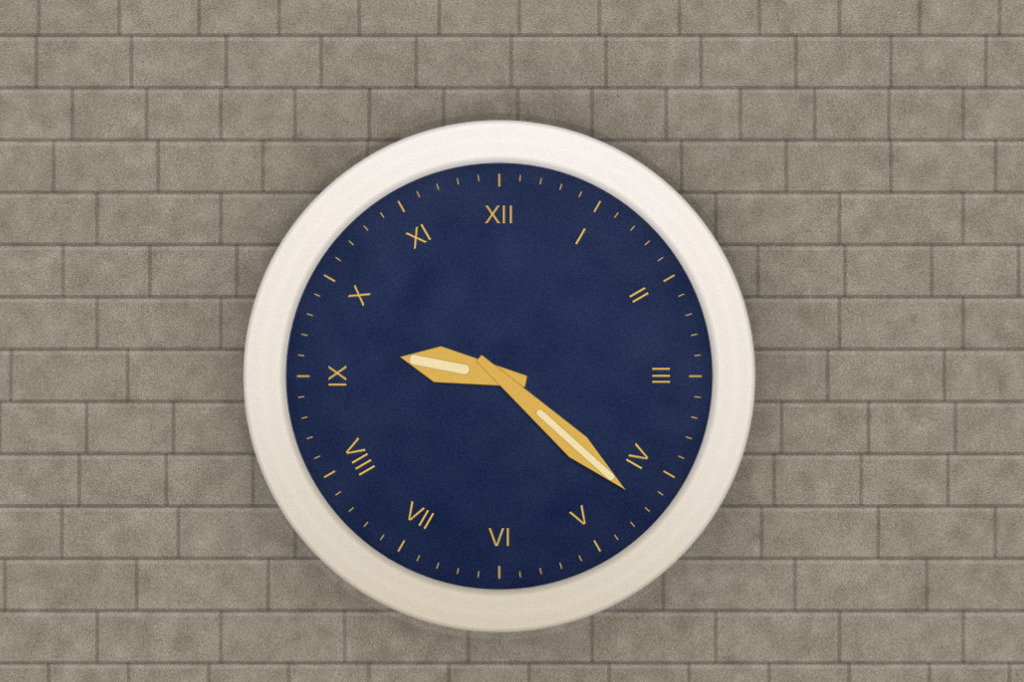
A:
**9:22**
